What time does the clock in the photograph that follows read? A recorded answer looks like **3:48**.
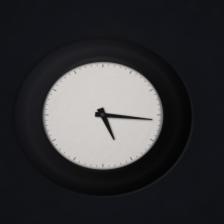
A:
**5:16**
